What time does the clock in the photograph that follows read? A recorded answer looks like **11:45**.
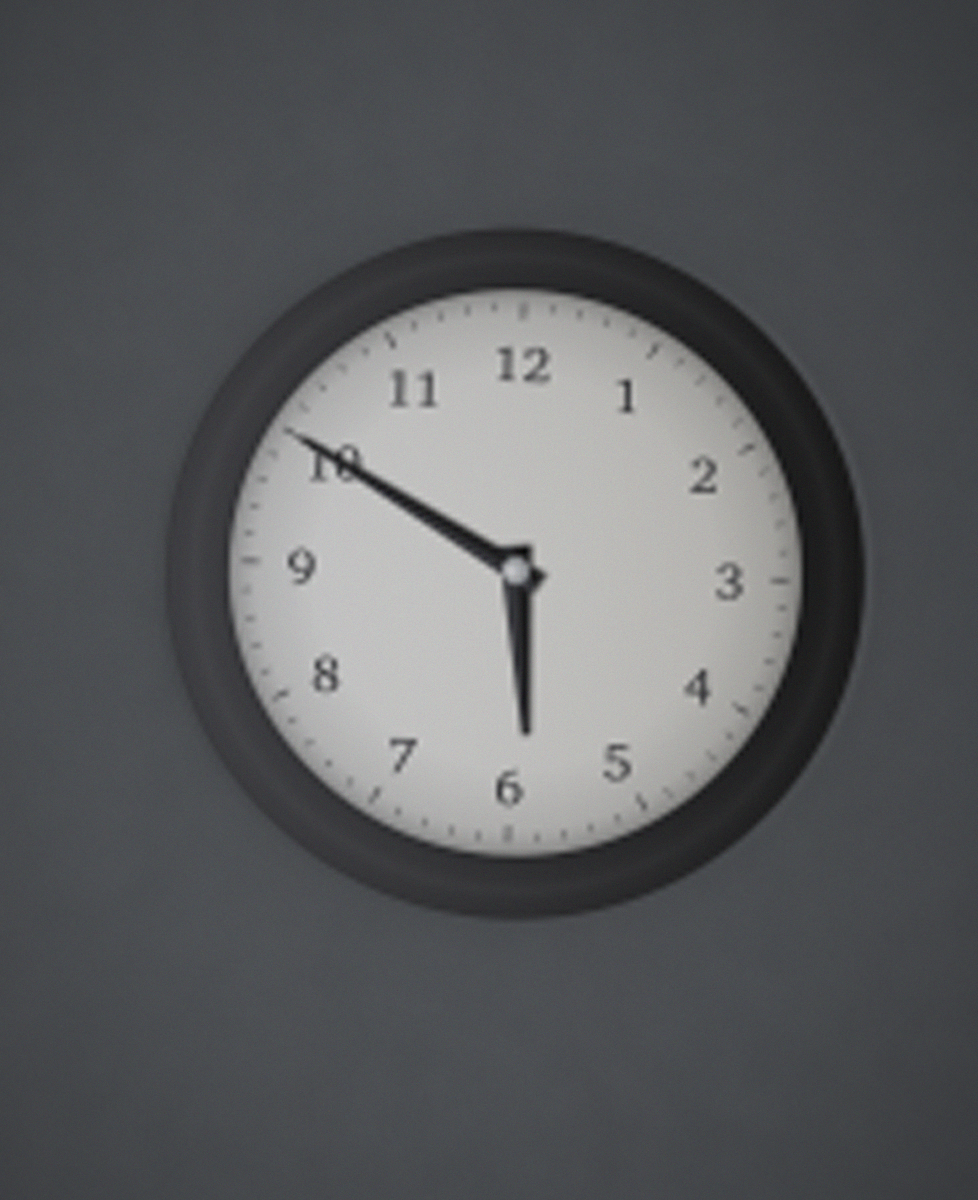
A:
**5:50**
